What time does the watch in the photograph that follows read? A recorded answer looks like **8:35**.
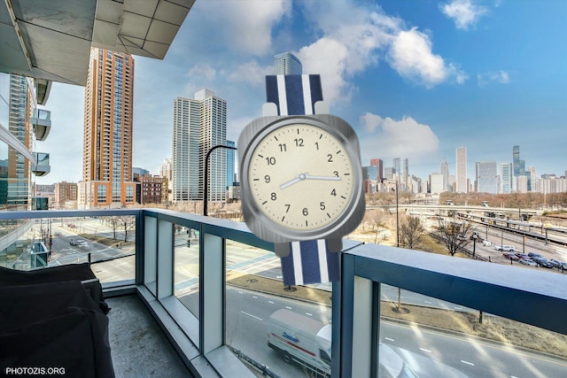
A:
**8:16**
